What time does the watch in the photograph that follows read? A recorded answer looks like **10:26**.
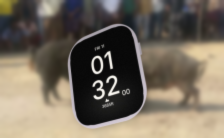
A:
**1:32**
